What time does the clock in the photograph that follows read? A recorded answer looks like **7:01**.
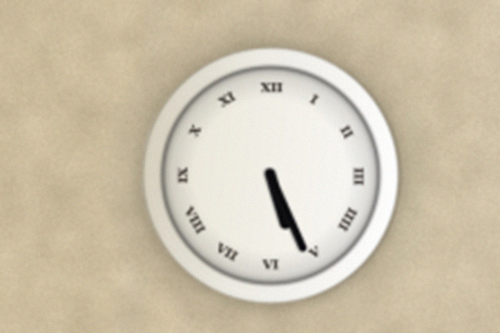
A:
**5:26**
